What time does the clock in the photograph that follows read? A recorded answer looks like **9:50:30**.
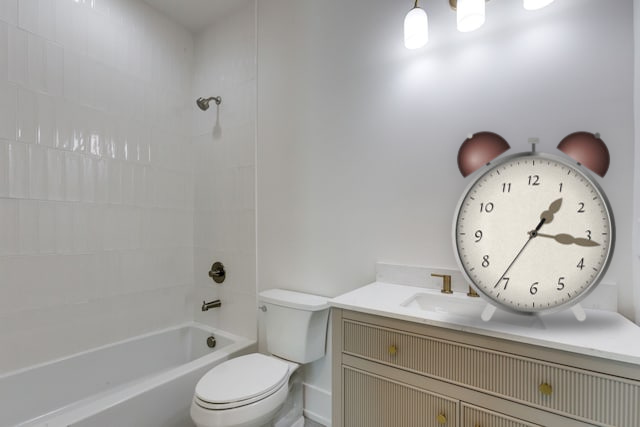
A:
**1:16:36**
